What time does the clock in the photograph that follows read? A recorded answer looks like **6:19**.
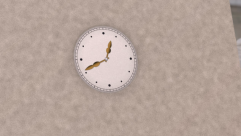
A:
**12:41**
